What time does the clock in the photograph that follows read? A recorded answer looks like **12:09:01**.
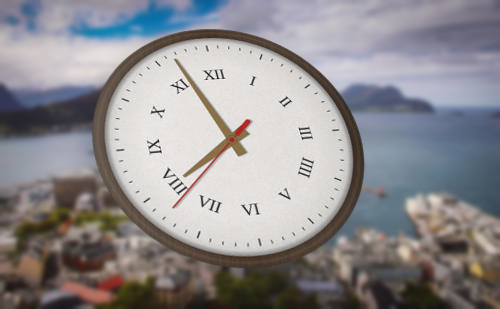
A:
**7:56:38**
